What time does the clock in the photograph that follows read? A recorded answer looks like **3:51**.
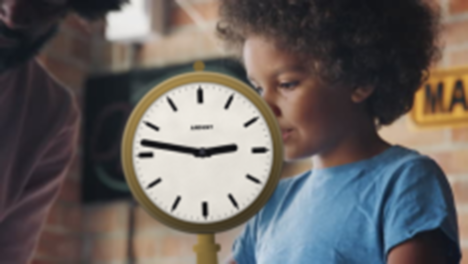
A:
**2:47**
